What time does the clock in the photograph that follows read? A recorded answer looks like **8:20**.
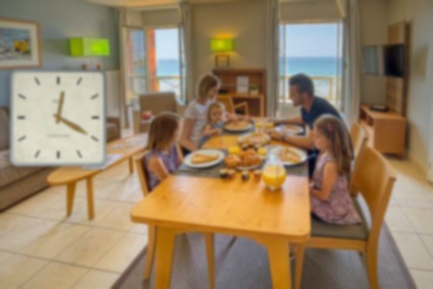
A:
**12:20**
